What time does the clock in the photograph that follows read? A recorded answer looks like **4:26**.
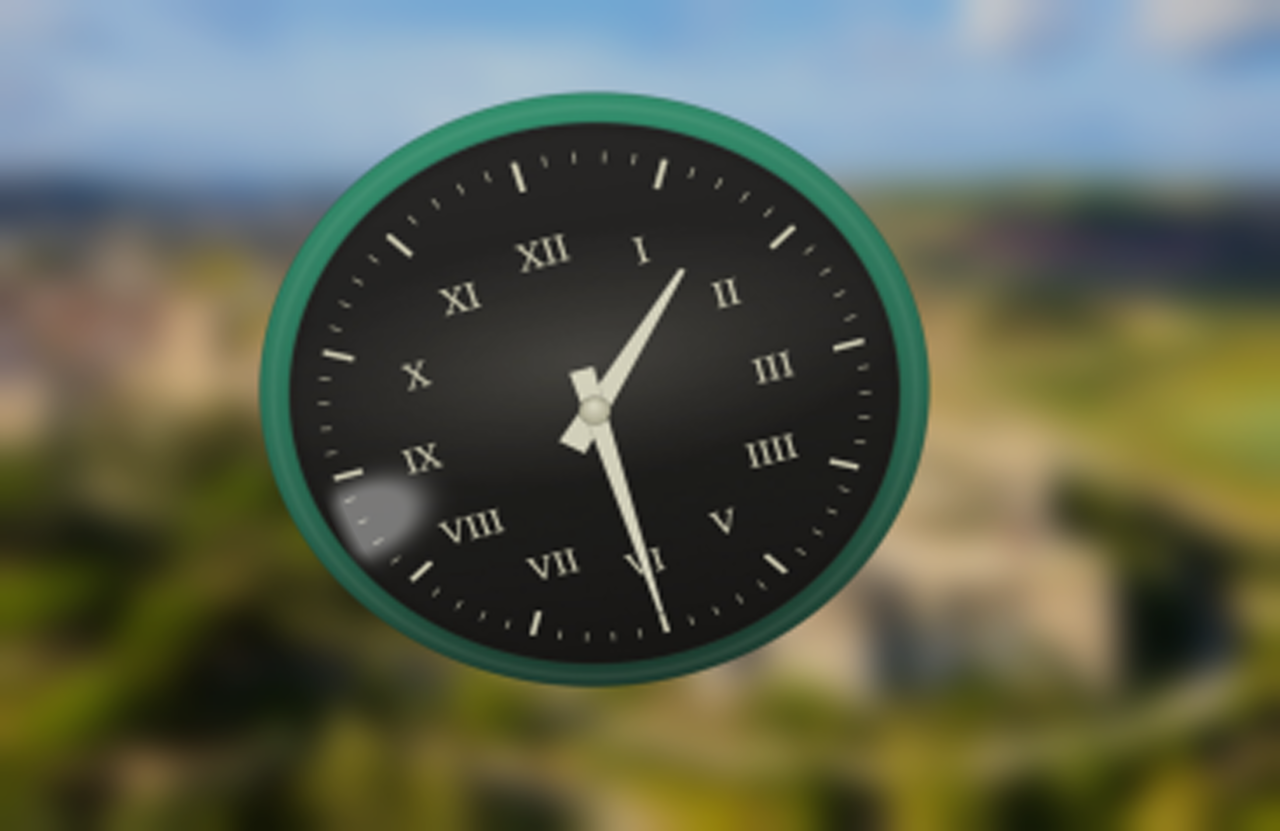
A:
**1:30**
